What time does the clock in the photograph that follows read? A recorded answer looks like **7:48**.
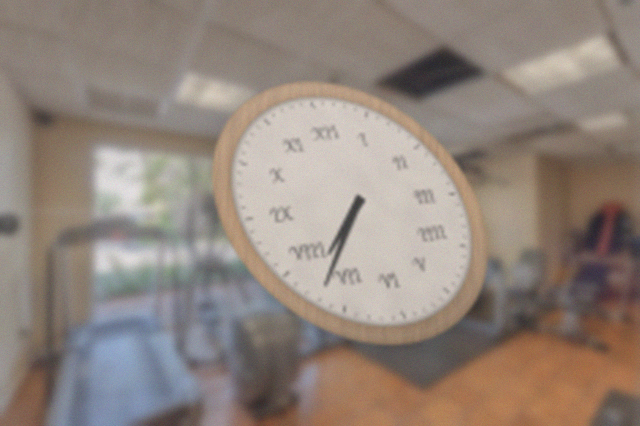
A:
**7:37**
